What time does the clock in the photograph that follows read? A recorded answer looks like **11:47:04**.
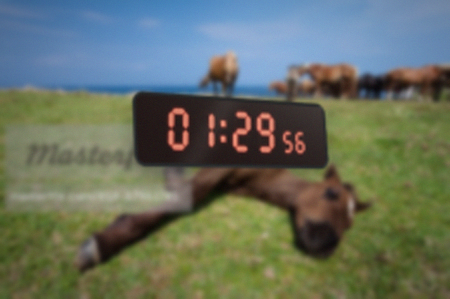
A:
**1:29:56**
